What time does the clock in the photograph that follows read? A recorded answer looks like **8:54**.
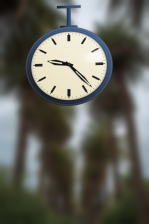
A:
**9:23**
